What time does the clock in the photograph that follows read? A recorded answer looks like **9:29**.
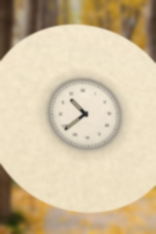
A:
**10:39**
